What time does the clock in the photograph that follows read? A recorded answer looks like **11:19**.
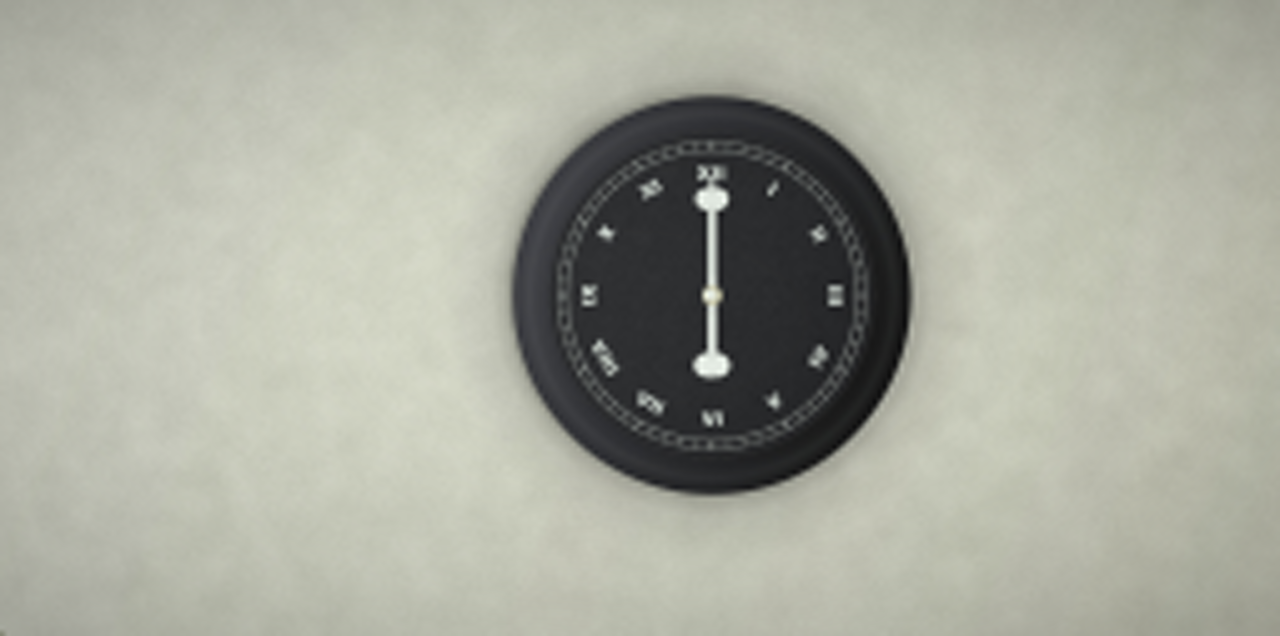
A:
**6:00**
